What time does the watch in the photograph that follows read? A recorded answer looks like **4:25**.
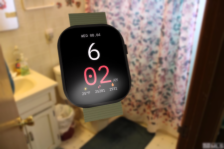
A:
**6:02**
